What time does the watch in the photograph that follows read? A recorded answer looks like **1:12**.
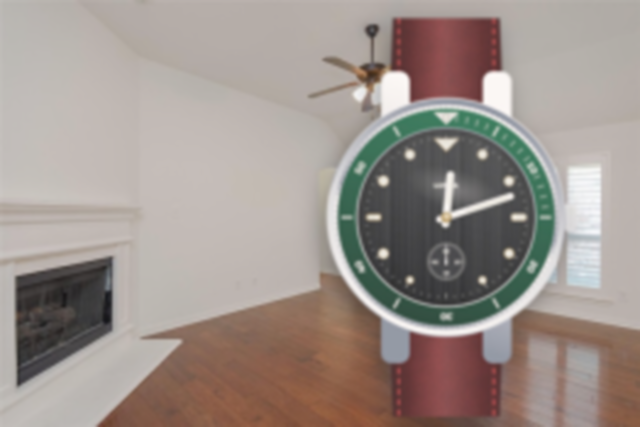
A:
**12:12**
